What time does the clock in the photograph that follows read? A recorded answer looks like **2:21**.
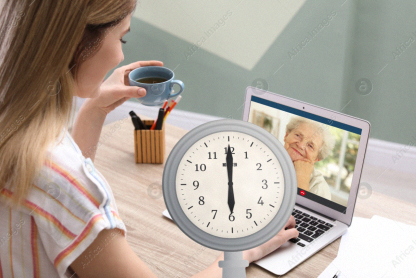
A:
**6:00**
